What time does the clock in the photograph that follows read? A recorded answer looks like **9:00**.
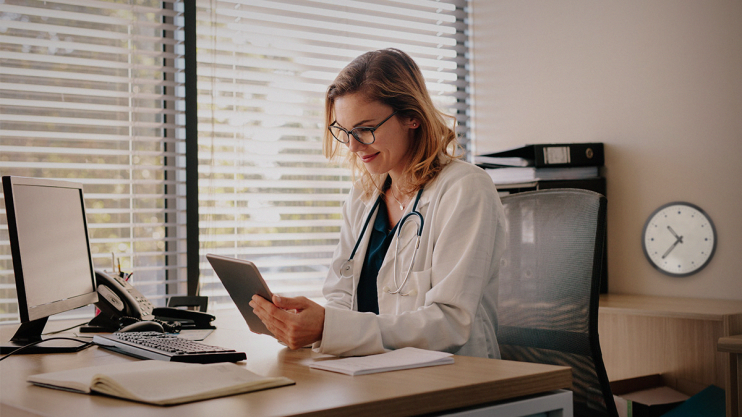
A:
**10:37**
